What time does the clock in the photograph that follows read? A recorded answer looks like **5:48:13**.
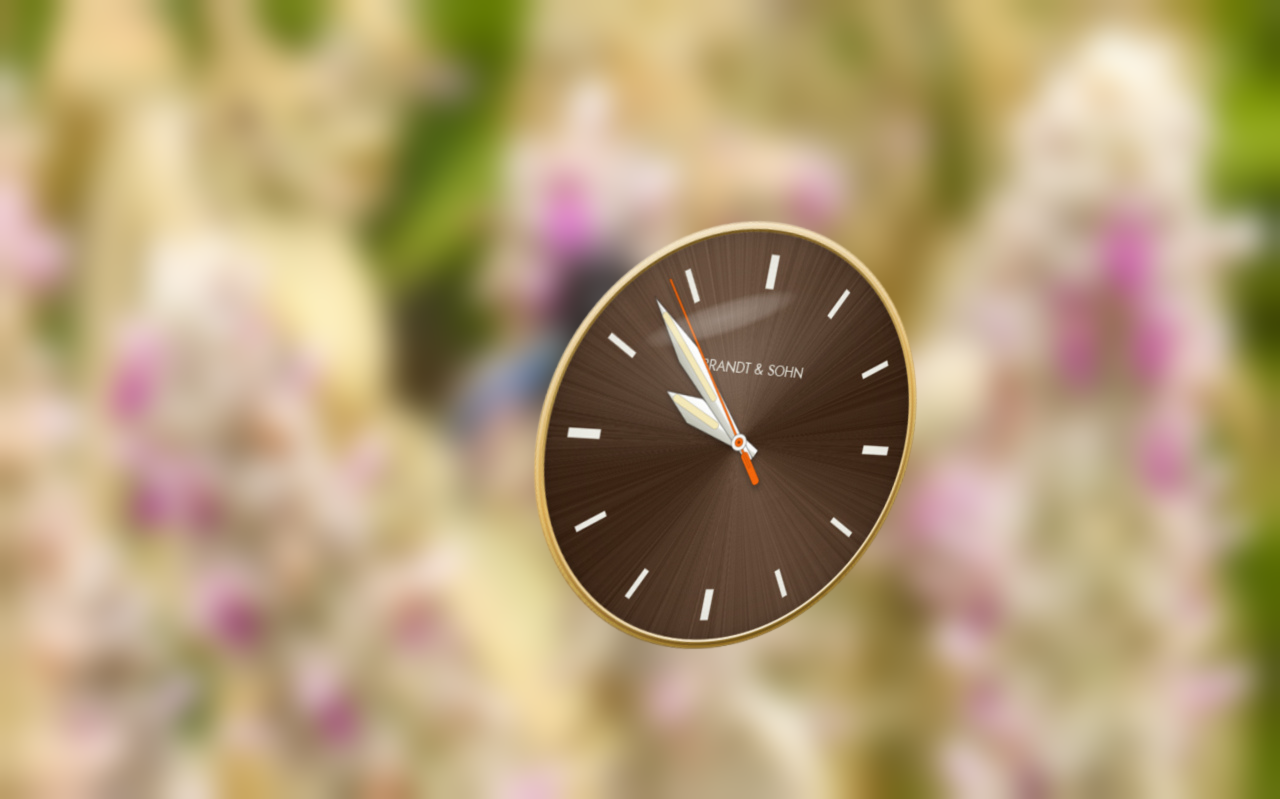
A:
**9:52:54**
